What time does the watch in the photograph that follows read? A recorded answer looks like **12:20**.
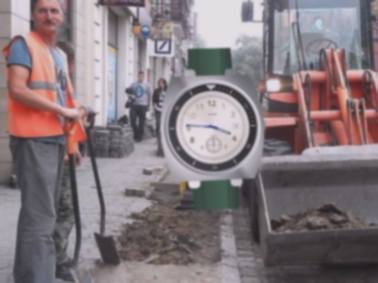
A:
**3:46**
